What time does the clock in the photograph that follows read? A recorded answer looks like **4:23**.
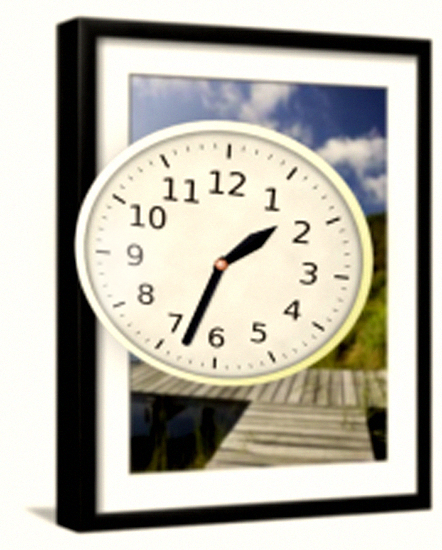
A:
**1:33**
